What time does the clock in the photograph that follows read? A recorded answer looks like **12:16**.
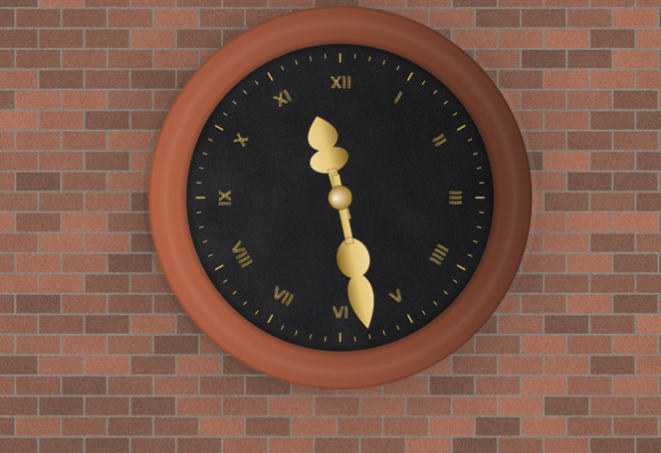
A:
**11:28**
